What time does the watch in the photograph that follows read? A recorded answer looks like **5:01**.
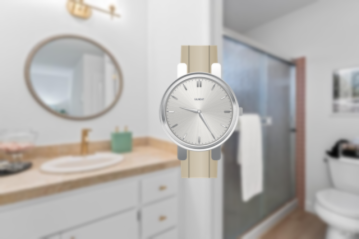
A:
**9:25**
